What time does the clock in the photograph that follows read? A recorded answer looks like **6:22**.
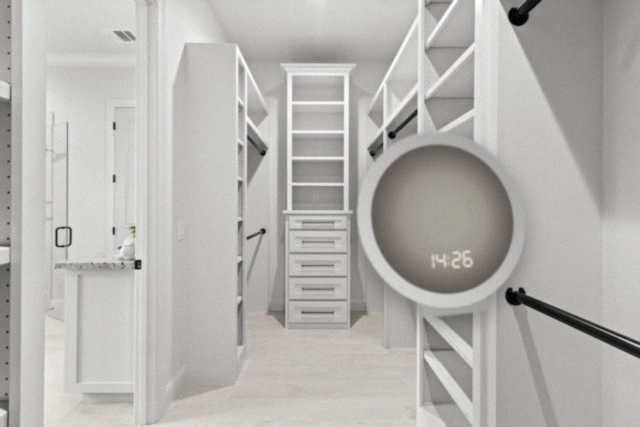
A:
**14:26**
